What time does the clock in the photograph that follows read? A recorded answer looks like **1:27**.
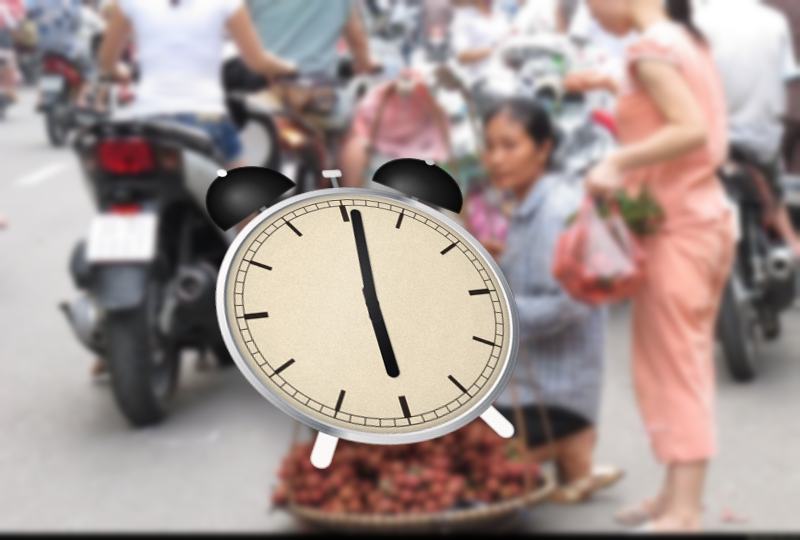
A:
**6:01**
